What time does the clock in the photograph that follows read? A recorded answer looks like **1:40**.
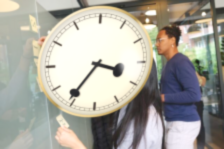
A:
**3:36**
